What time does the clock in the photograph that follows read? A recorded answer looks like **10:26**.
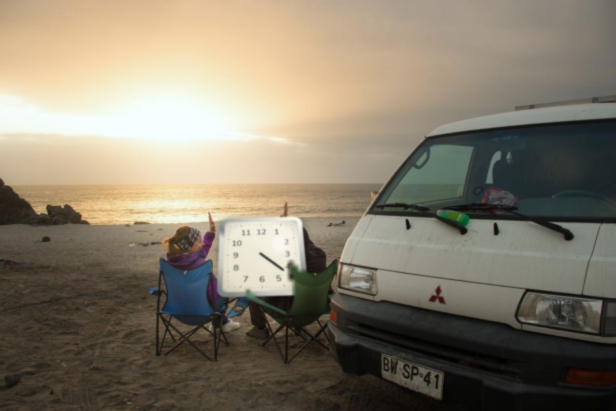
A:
**4:22**
